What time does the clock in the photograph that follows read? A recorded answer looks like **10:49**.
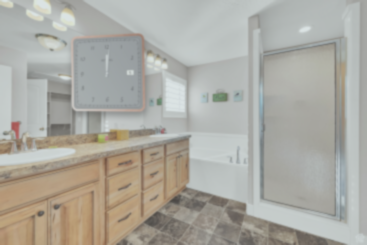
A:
**12:01**
